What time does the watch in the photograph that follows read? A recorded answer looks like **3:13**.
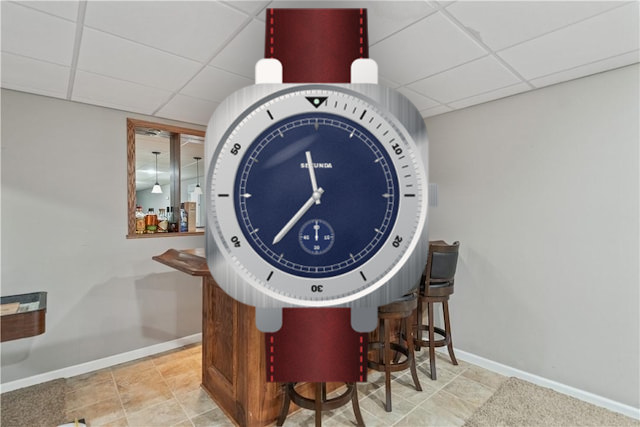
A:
**11:37**
